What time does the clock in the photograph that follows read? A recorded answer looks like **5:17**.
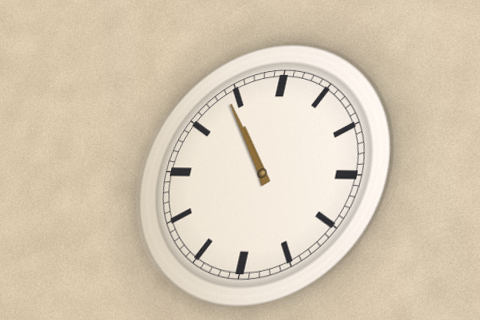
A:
**10:54**
